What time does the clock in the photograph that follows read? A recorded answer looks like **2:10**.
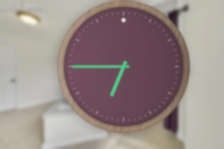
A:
**6:45**
